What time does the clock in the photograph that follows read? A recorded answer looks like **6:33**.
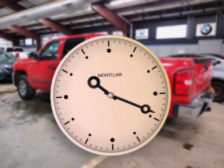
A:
**10:19**
